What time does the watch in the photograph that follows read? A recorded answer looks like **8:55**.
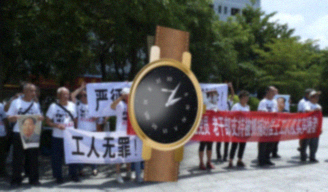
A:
**2:05**
